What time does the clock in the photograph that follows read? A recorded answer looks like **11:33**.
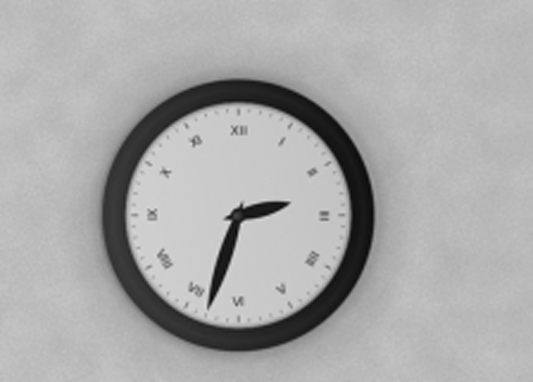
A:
**2:33**
